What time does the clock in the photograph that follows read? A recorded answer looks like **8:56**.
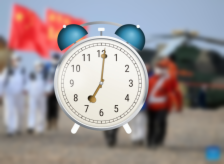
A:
**7:01**
